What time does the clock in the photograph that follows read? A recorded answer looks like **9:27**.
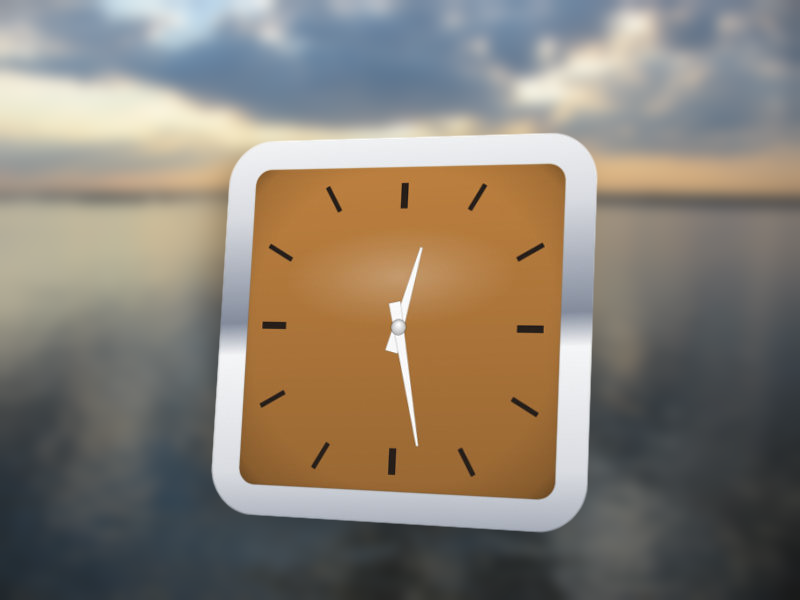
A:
**12:28**
